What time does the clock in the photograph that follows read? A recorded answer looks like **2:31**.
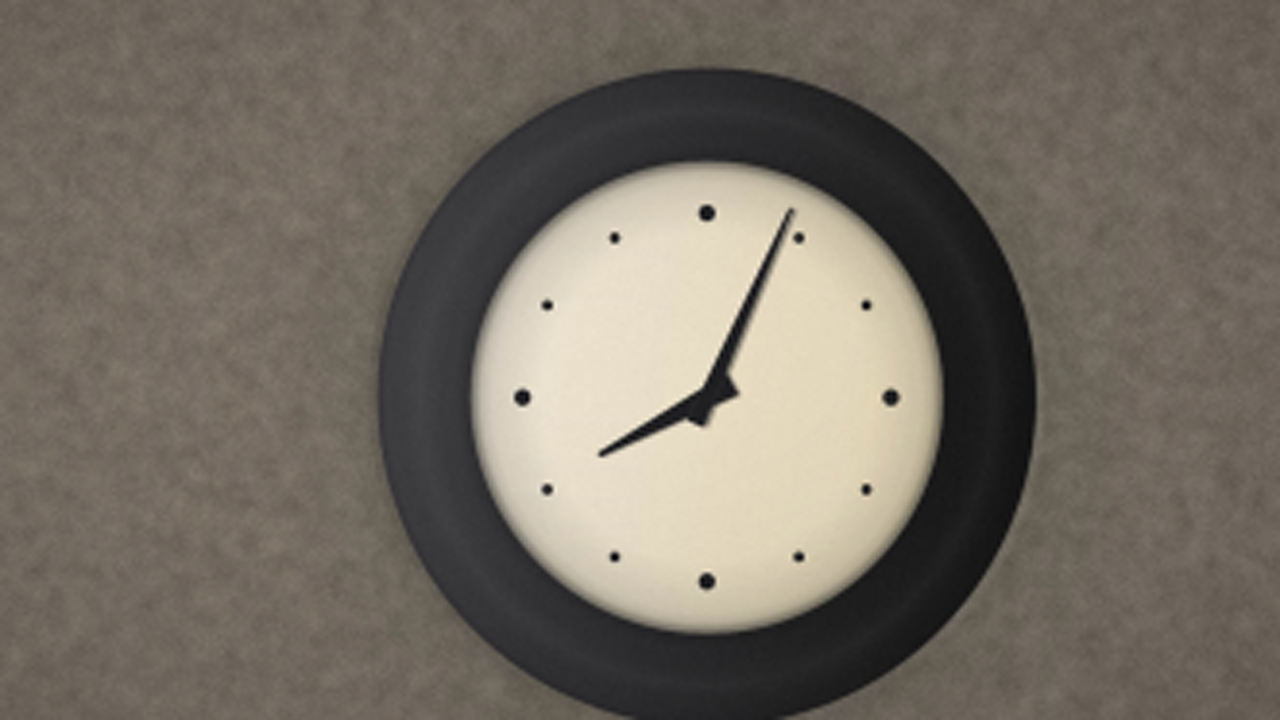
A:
**8:04**
